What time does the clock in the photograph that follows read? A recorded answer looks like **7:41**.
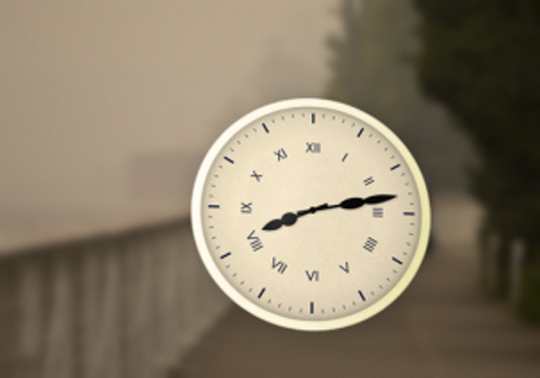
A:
**8:13**
